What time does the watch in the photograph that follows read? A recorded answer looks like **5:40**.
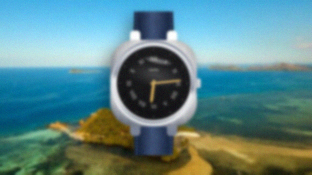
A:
**6:14**
